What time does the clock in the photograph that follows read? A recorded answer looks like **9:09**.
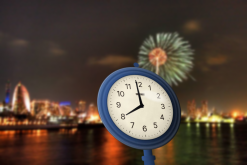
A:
**7:59**
